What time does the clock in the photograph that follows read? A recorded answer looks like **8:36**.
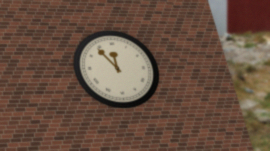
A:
**11:54**
